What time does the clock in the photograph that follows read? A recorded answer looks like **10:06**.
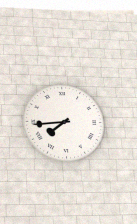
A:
**7:44**
